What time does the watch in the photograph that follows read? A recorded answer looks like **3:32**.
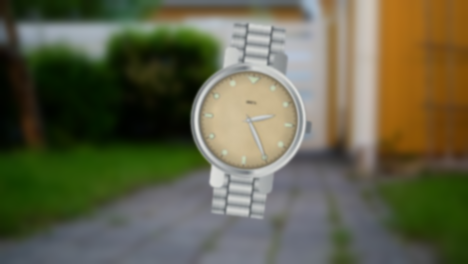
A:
**2:25**
